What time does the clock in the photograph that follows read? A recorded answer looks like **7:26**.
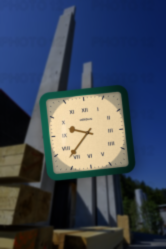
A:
**9:37**
